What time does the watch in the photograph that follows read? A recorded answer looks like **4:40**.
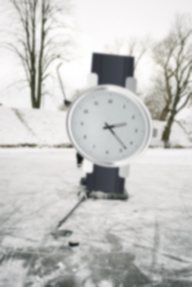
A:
**2:23**
